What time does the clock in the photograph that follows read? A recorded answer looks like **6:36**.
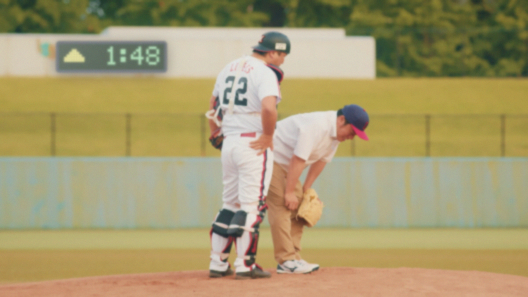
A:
**1:48**
